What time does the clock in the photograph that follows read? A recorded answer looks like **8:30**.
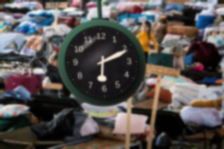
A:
**6:11**
